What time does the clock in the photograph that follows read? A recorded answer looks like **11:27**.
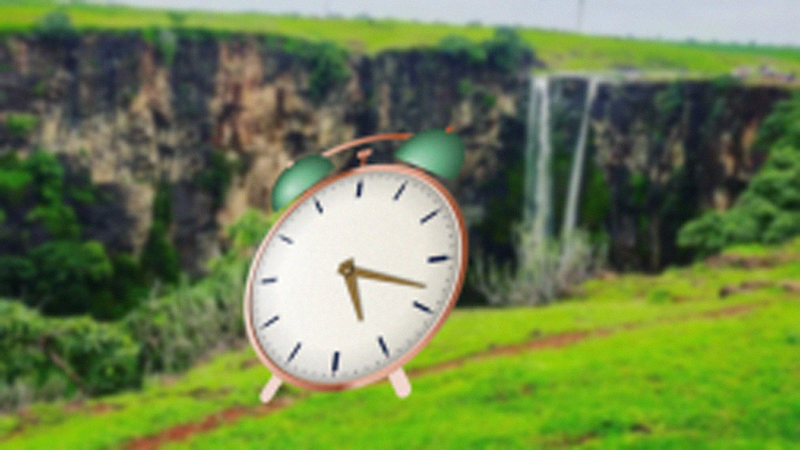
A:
**5:18**
